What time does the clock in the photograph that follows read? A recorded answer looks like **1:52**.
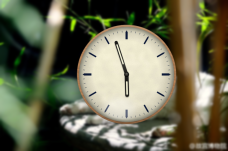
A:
**5:57**
